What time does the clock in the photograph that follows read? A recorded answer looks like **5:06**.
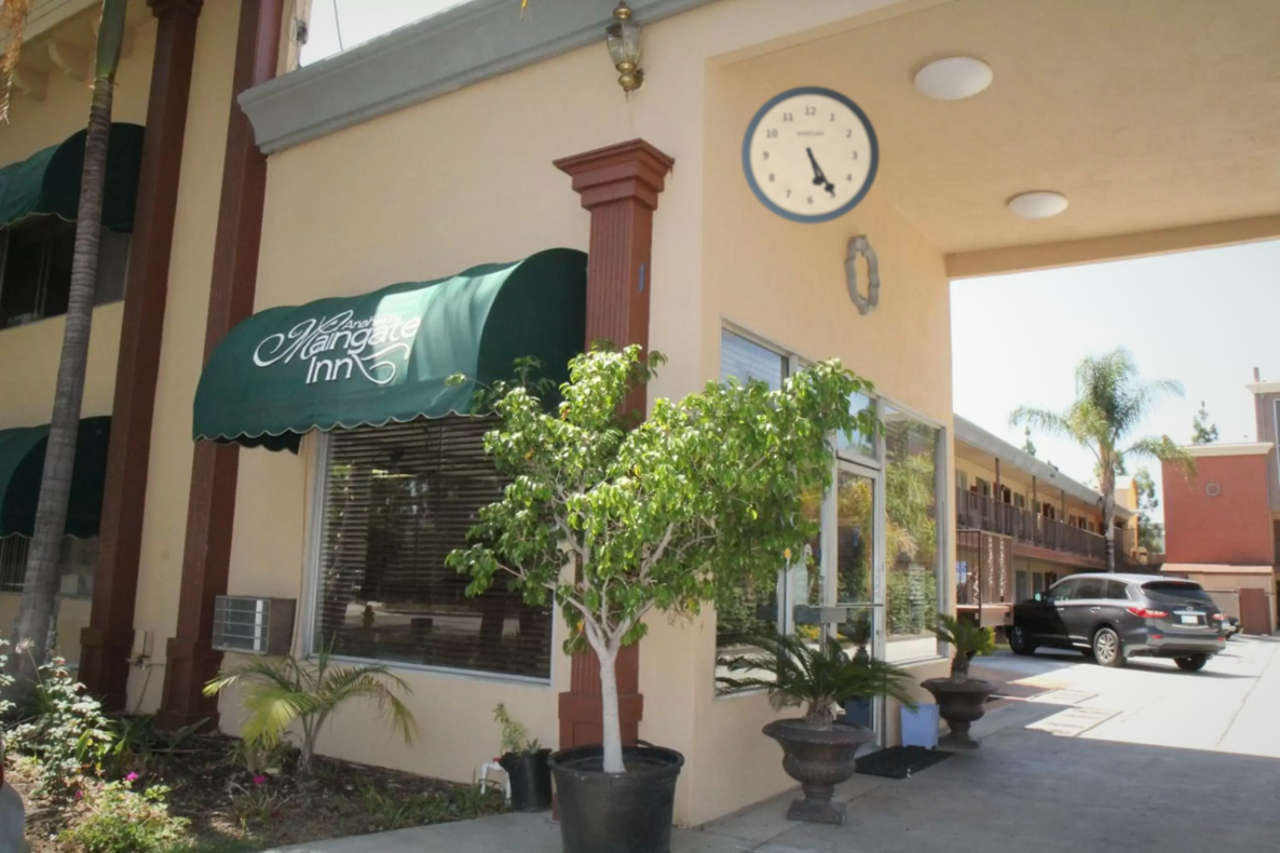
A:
**5:25**
